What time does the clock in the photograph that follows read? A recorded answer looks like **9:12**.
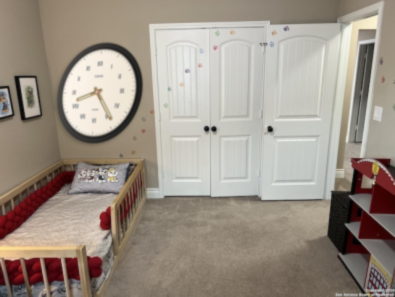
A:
**8:24**
